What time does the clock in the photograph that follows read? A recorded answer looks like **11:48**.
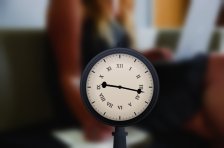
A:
**9:17**
